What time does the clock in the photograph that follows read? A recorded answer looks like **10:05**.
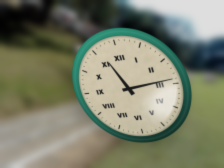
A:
**11:14**
